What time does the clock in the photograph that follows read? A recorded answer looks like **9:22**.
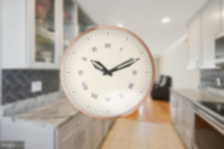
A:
**10:11**
